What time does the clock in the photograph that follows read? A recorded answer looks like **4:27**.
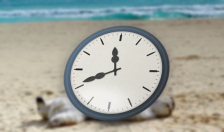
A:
**11:41**
